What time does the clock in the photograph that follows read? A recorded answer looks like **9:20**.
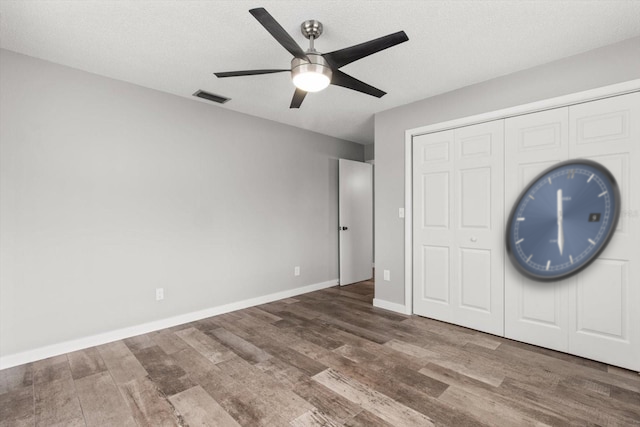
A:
**11:27**
